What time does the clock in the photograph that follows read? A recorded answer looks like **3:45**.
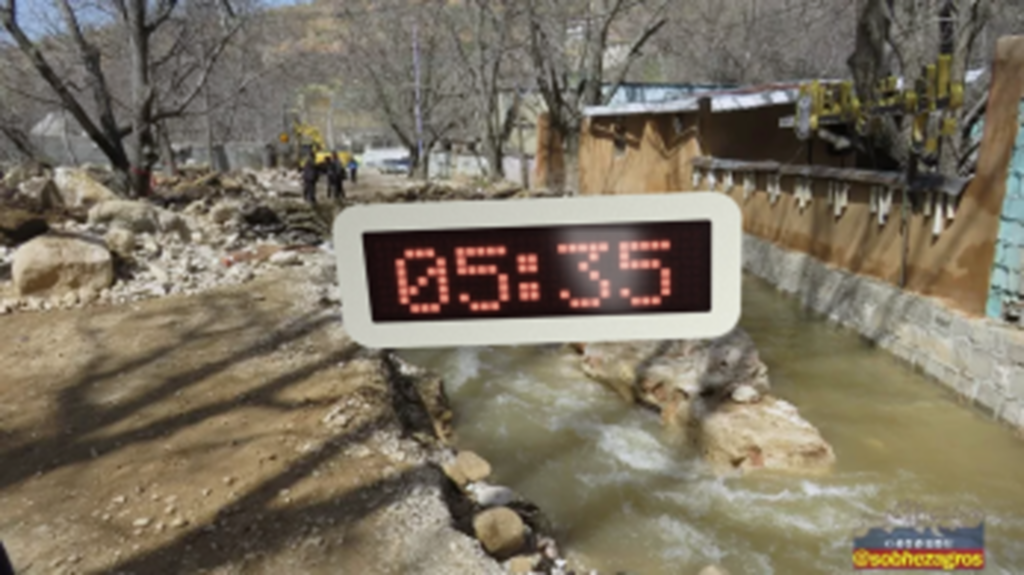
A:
**5:35**
